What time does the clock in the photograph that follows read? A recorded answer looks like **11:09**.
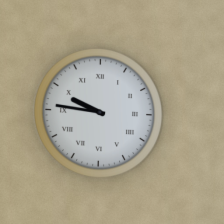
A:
**9:46**
